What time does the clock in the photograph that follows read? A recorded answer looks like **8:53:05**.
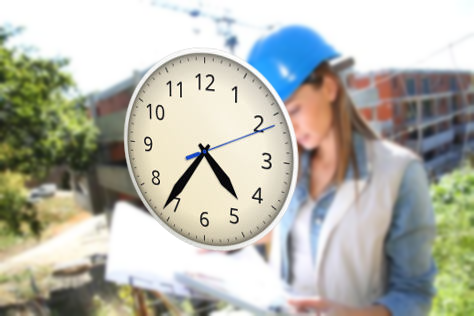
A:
**4:36:11**
